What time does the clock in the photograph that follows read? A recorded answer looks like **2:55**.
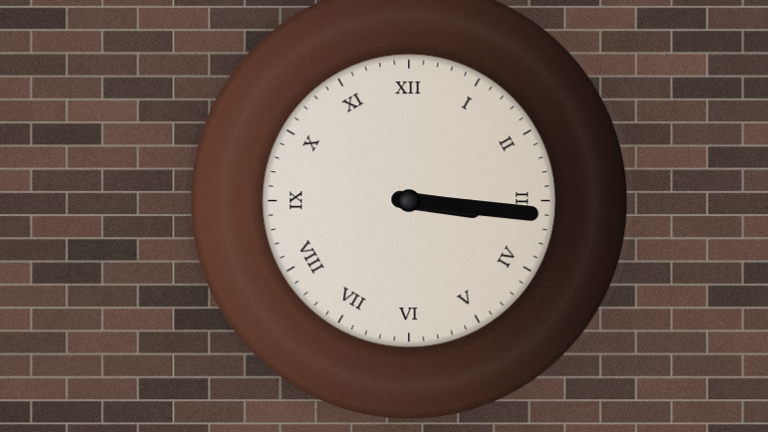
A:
**3:16**
